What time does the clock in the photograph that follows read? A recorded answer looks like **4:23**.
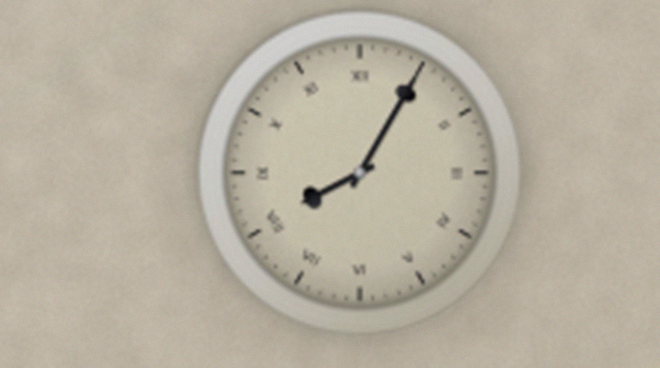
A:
**8:05**
